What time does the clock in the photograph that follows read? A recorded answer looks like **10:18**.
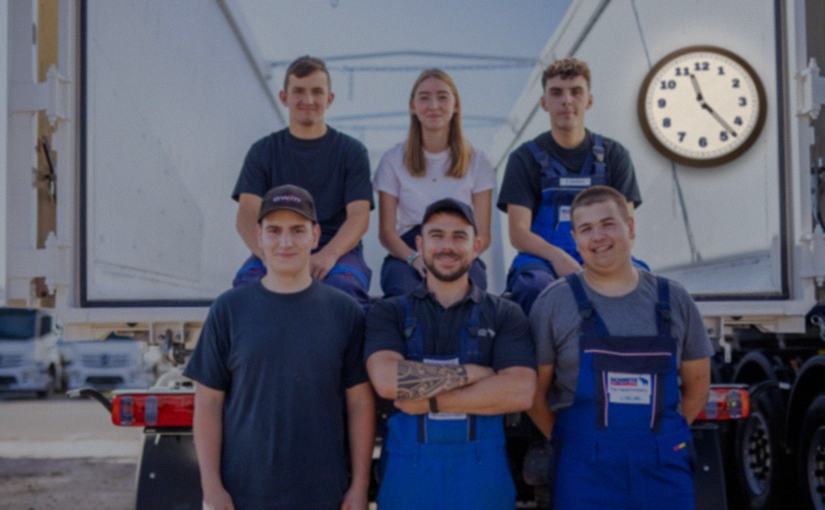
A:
**11:23**
